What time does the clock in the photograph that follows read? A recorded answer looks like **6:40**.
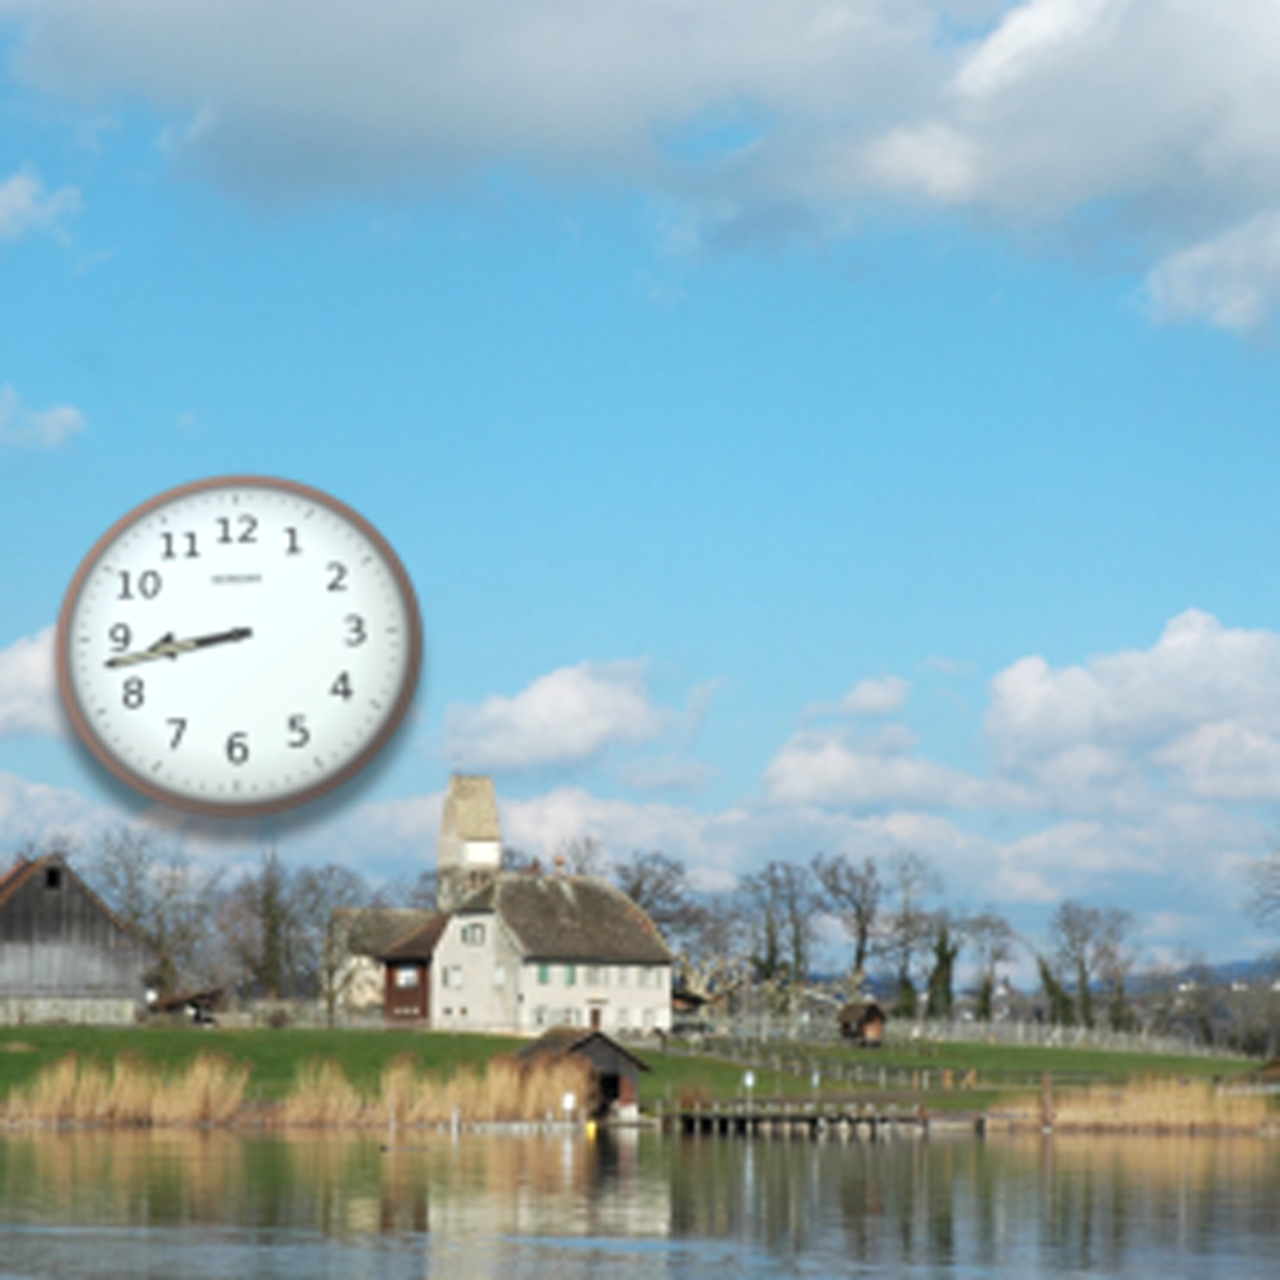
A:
**8:43**
